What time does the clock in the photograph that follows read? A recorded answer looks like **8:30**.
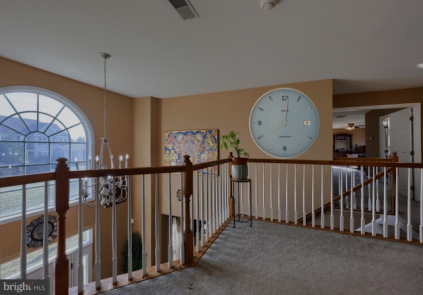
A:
**8:01**
